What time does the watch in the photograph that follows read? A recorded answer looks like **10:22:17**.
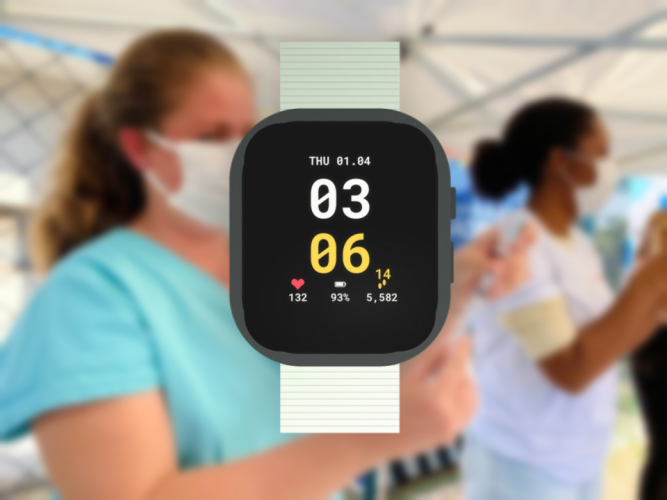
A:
**3:06:14**
